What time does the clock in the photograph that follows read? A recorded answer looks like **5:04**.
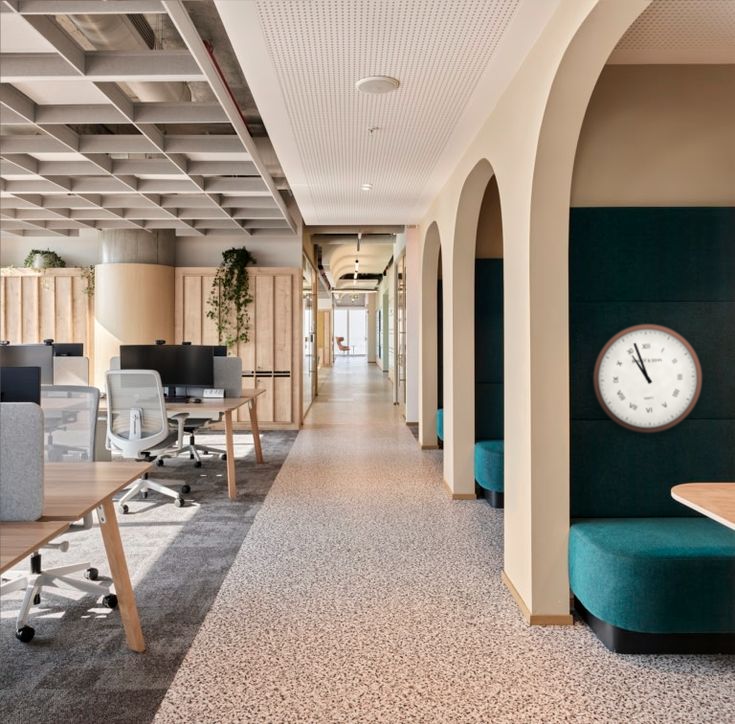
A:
**10:57**
